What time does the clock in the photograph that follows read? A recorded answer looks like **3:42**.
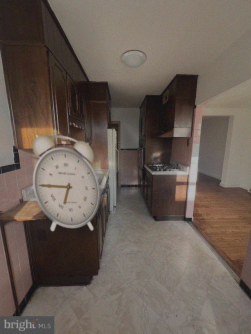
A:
**6:45**
